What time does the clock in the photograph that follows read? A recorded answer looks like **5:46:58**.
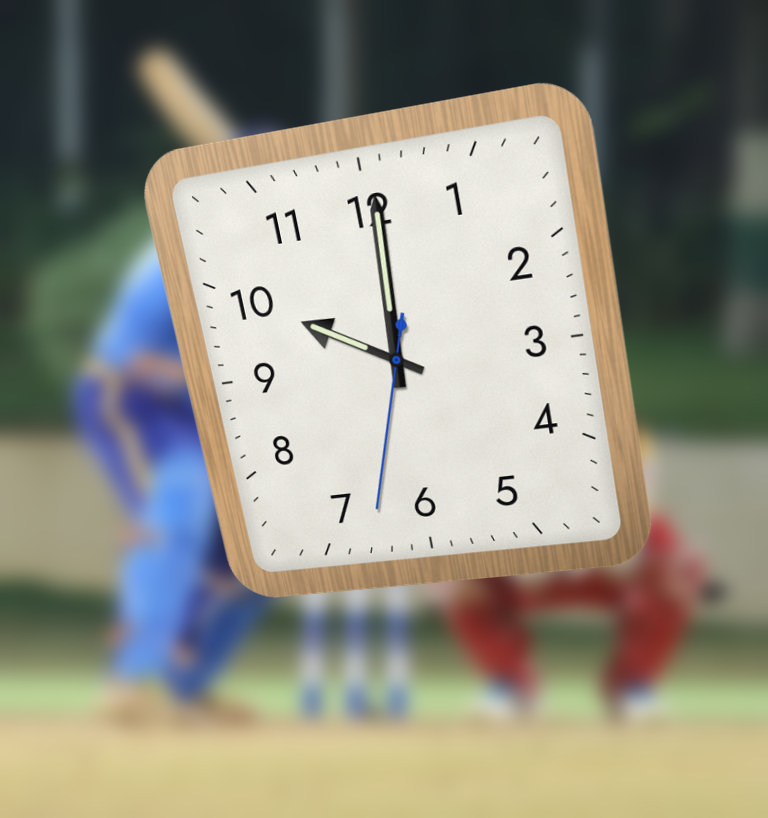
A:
**10:00:33**
